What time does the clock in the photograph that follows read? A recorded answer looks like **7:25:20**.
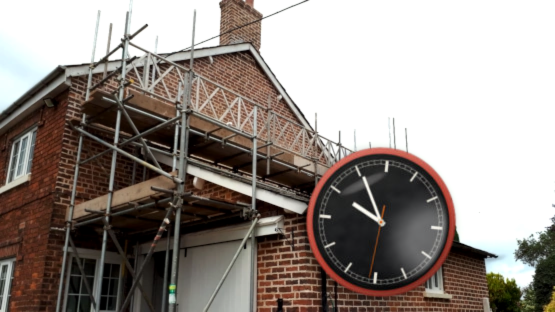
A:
**9:55:31**
